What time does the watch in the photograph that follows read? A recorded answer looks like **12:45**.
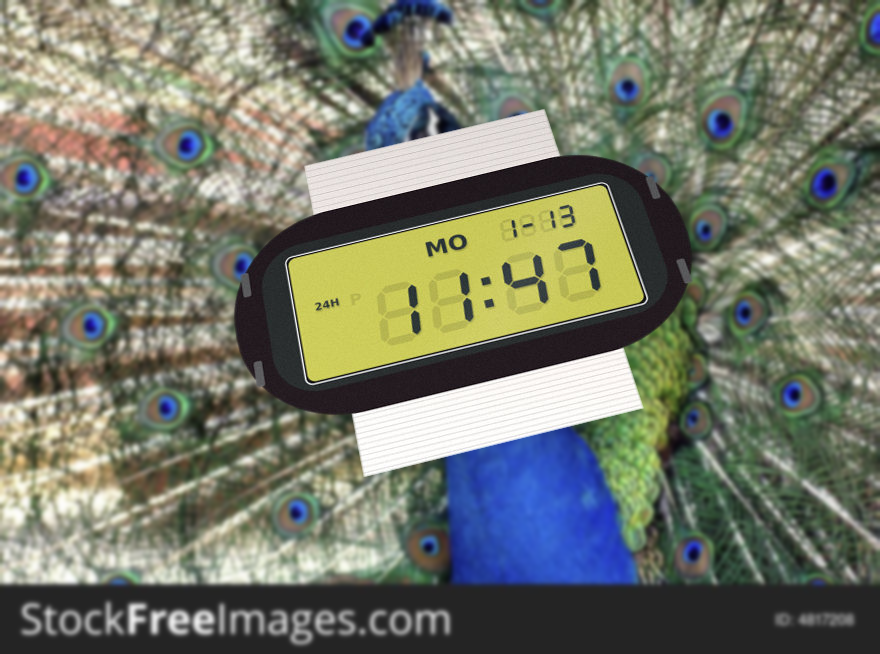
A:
**11:47**
